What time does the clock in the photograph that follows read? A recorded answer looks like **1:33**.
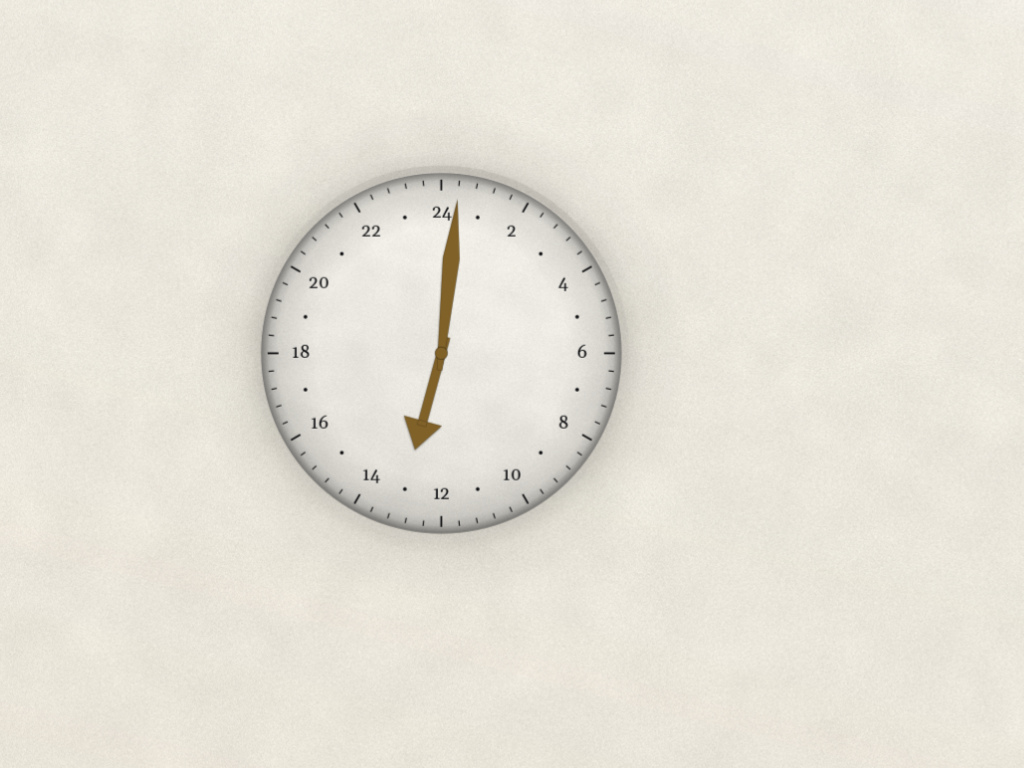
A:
**13:01**
